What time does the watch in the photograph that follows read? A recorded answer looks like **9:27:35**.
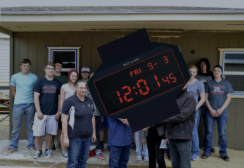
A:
**12:01:45**
